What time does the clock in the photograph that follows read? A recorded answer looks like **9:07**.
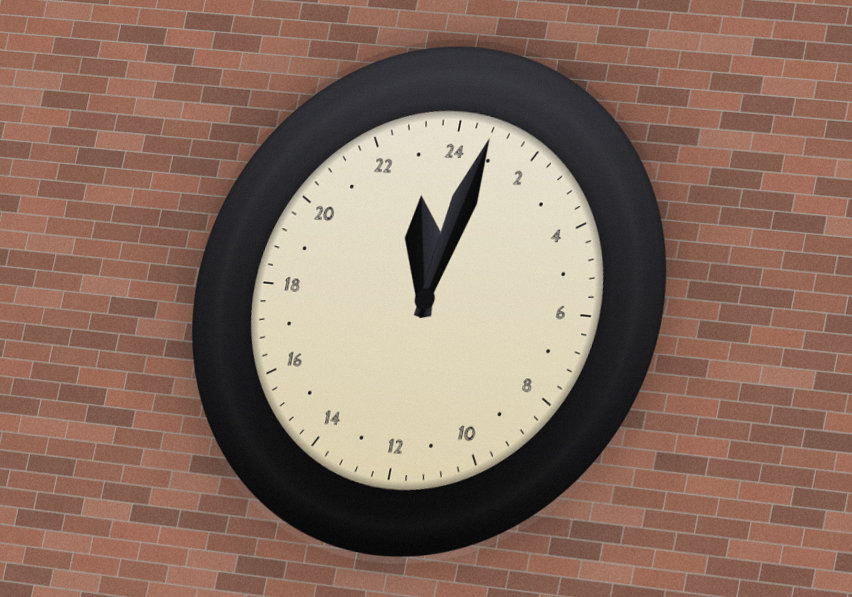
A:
**23:02**
